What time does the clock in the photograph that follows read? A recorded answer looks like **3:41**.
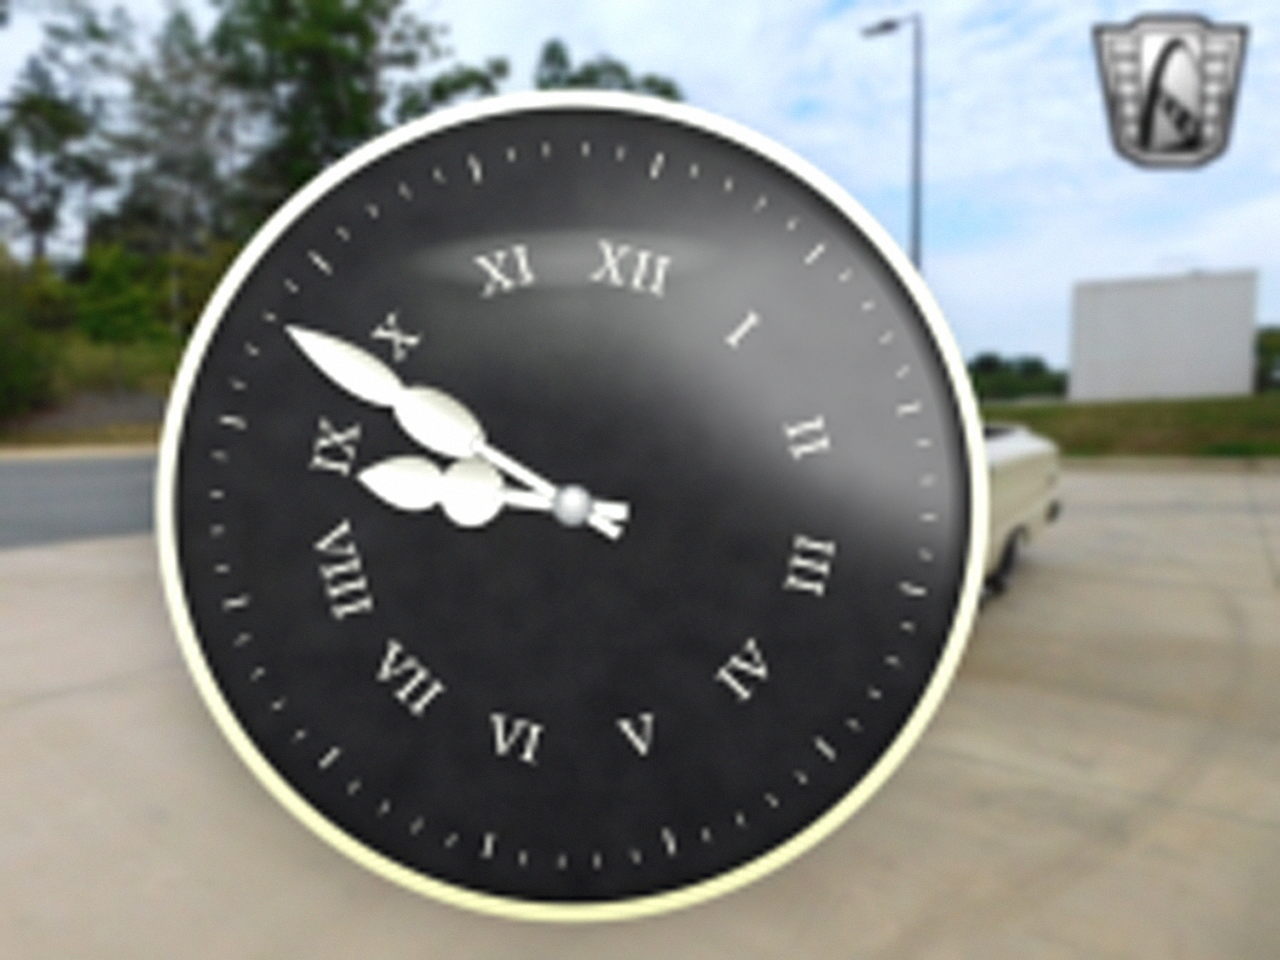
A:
**8:48**
